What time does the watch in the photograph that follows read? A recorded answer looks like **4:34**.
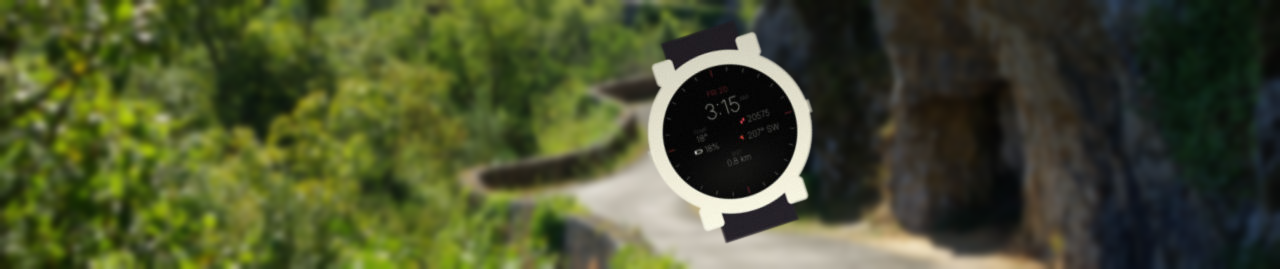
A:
**3:15**
